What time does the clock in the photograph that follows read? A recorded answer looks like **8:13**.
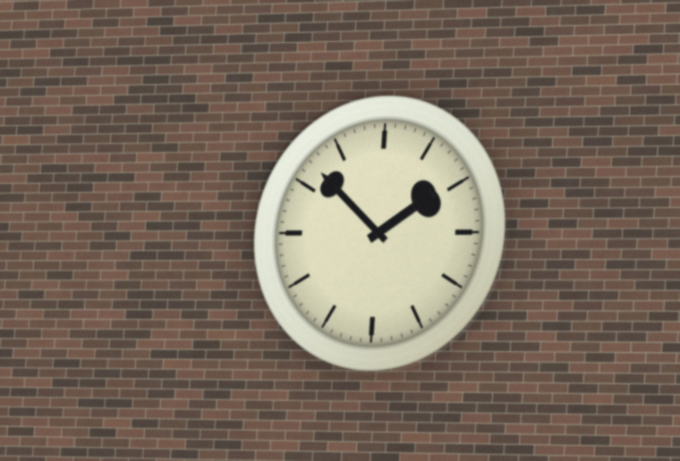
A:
**1:52**
